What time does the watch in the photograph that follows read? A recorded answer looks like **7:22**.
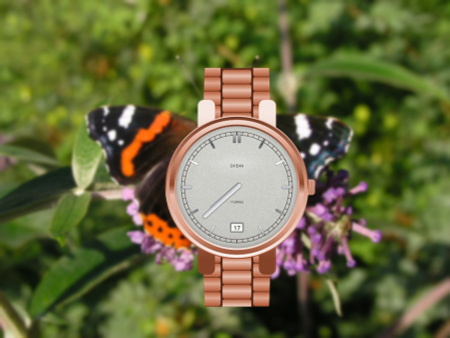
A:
**7:38**
